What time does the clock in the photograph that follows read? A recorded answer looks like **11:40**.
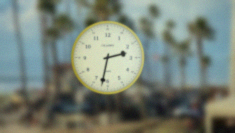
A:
**2:32**
